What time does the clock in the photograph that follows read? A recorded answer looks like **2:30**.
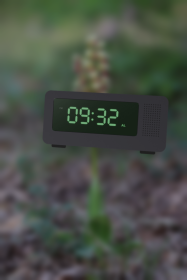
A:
**9:32**
